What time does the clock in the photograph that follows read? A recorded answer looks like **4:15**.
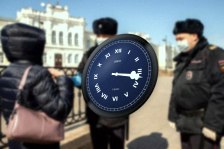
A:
**3:17**
